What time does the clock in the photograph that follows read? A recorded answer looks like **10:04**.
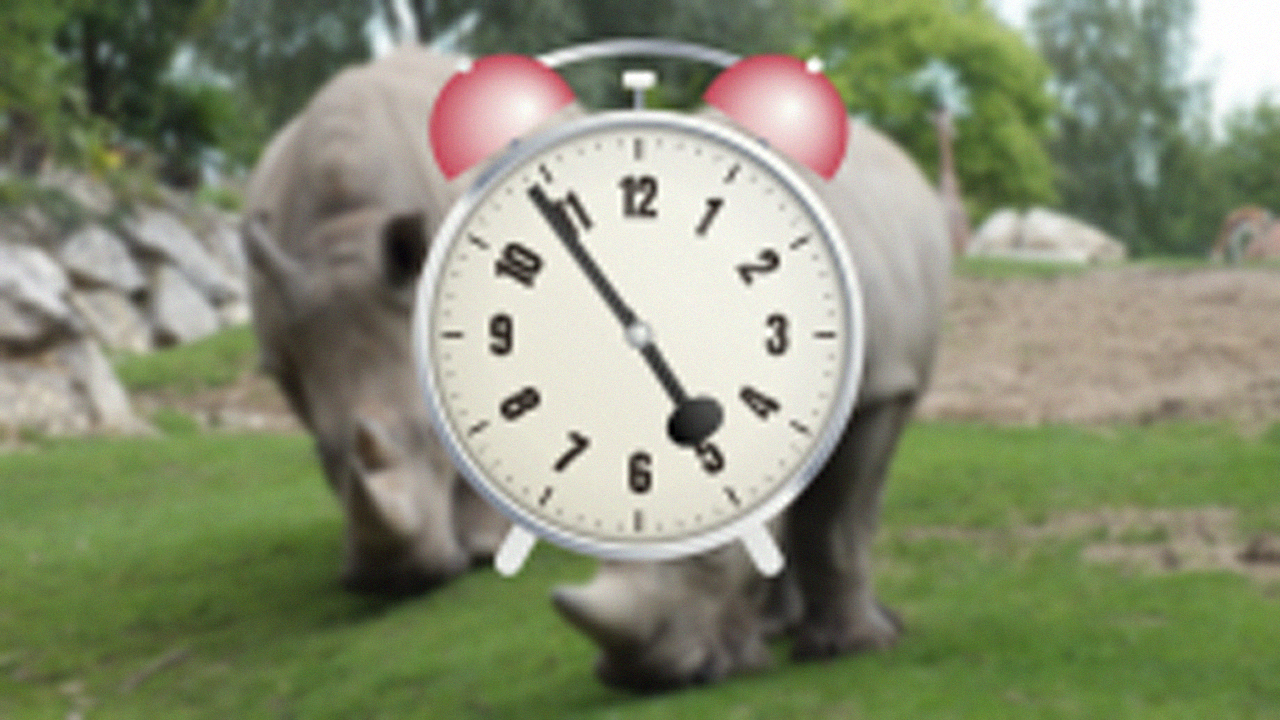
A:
**4:54**
